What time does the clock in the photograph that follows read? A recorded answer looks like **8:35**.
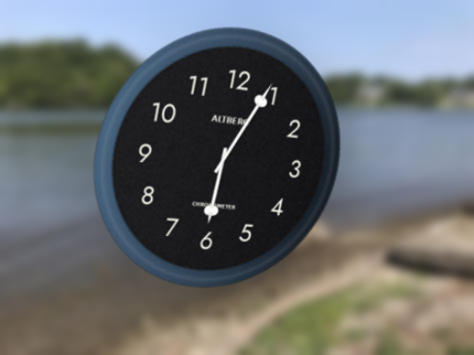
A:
**6:04**
